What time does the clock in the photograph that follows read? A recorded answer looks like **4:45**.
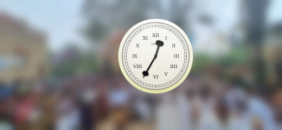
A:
**12:35**
